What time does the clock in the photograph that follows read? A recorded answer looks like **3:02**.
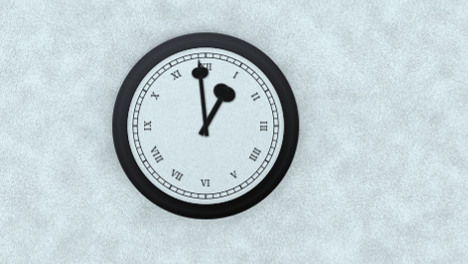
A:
**12:59**
